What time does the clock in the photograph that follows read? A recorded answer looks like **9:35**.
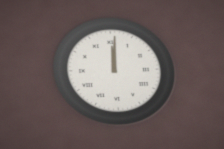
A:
**12:01**
